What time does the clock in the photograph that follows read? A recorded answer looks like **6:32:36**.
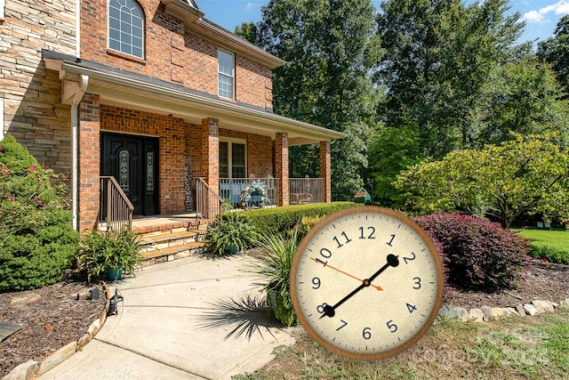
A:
**1:38:49**
